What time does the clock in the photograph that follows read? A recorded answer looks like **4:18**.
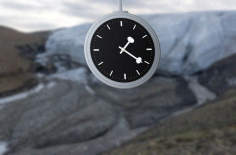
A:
**1:21**
